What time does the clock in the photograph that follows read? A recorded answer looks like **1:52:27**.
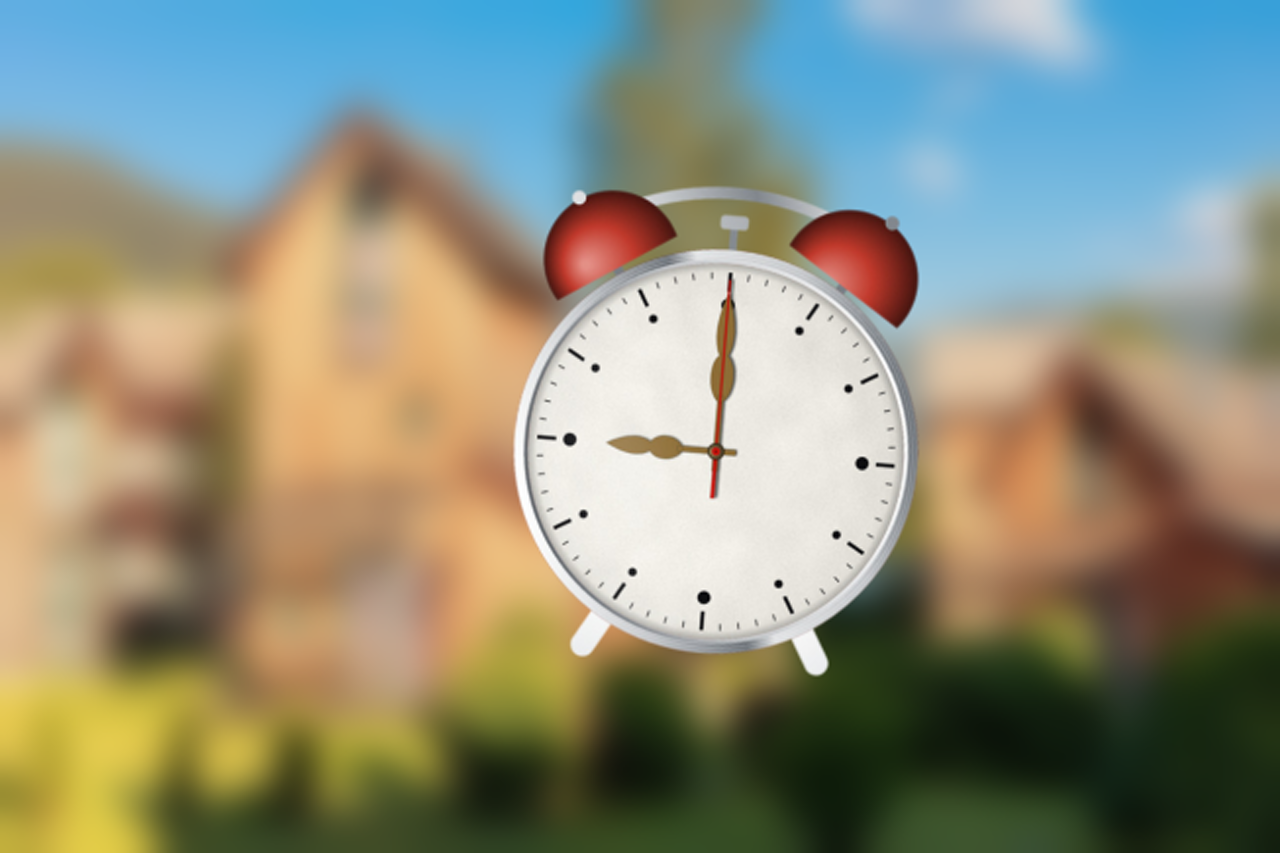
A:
**9:00:00**
